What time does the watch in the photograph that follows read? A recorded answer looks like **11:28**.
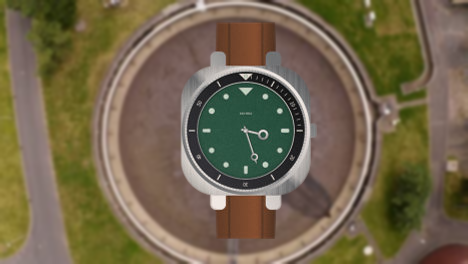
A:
**3:27**
